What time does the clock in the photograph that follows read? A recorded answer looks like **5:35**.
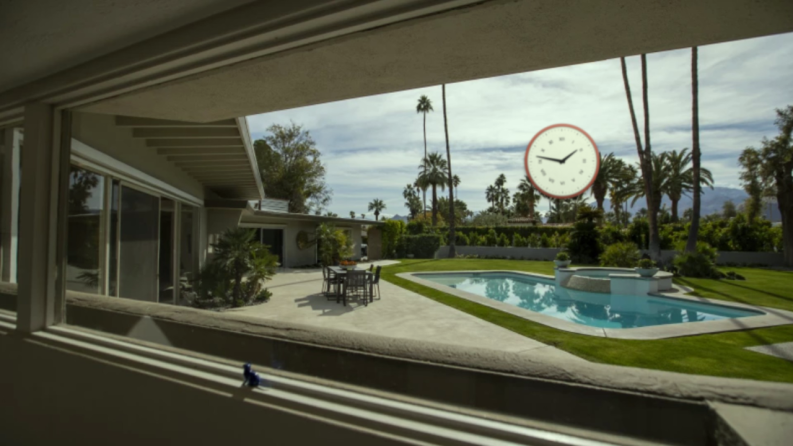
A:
**1:47**
